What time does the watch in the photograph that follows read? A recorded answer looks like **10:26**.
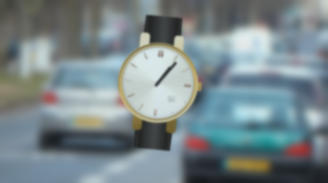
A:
**1:06**
